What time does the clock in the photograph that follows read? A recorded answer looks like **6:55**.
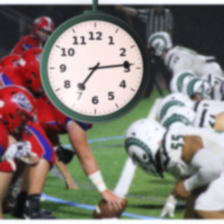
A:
**7:14**
